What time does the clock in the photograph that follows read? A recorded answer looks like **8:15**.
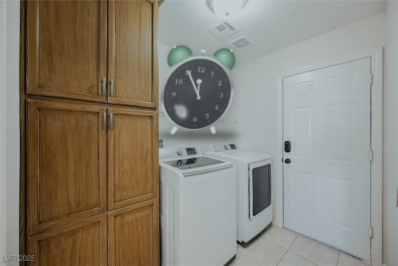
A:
**11:55**
